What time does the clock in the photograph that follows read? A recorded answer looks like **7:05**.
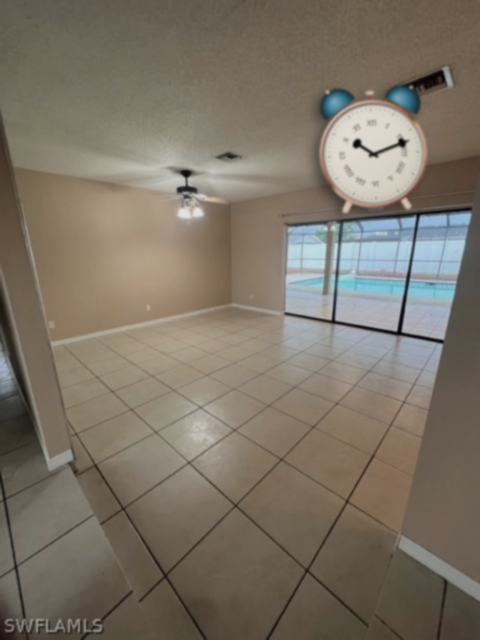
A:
**10:12**
